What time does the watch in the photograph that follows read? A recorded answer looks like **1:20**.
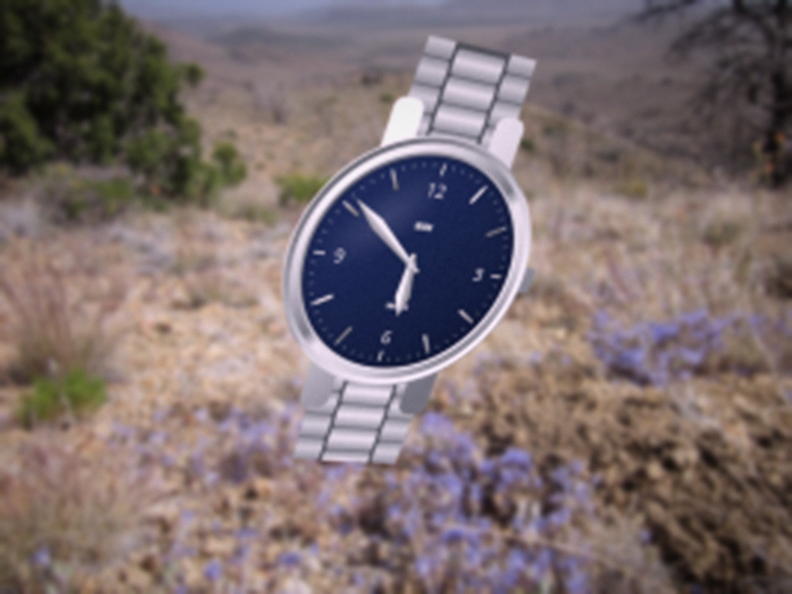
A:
**5:51**
